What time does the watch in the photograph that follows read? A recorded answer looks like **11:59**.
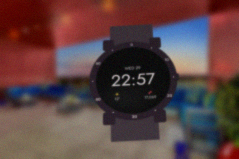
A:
**22:57**
